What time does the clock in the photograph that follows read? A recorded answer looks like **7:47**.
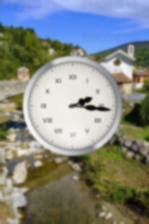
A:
**2:16**
